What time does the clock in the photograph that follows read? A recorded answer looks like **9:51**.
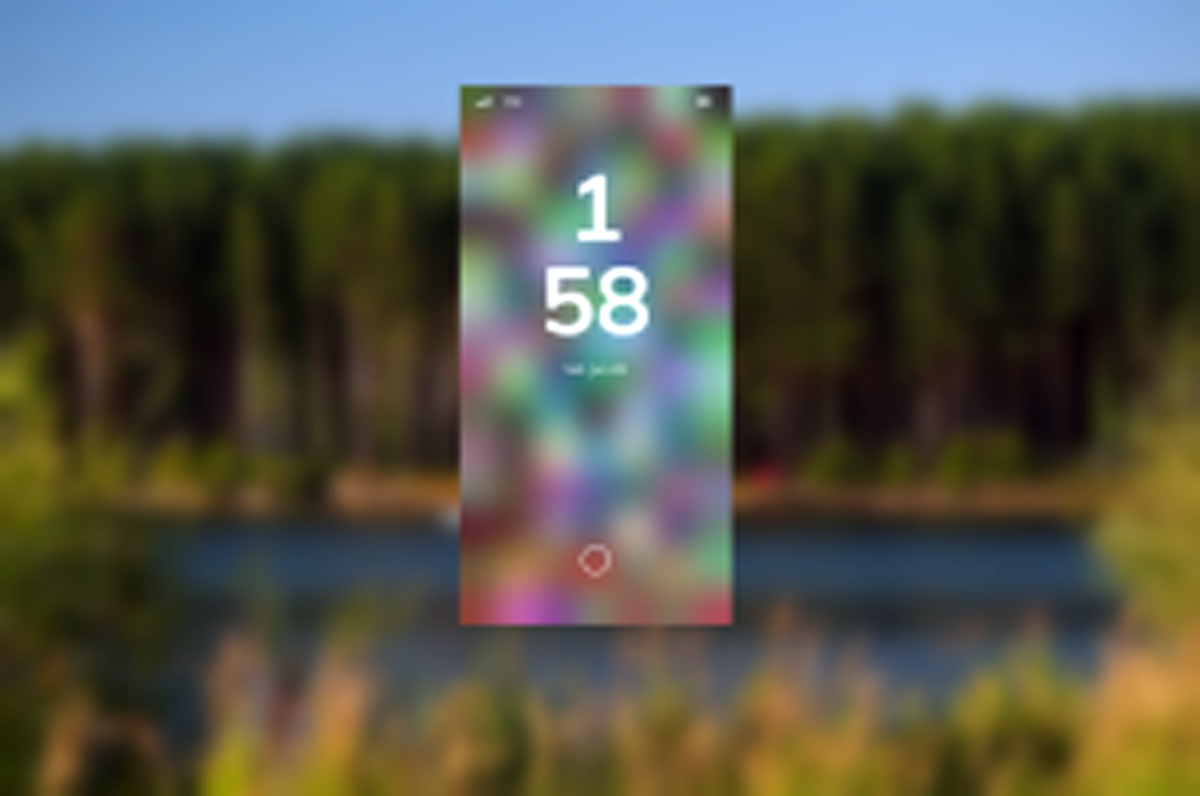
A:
**1:58**
